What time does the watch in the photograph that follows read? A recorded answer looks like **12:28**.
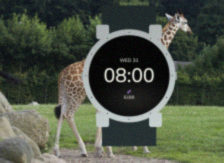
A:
**8:00**
